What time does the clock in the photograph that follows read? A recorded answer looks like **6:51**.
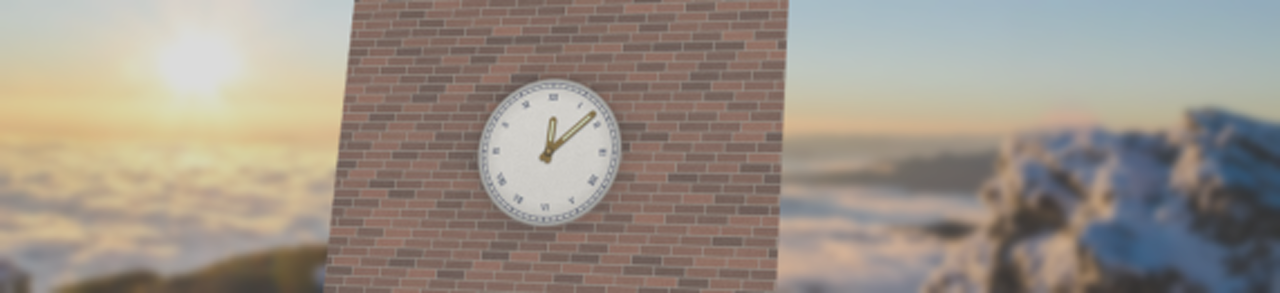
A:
**12:08**
